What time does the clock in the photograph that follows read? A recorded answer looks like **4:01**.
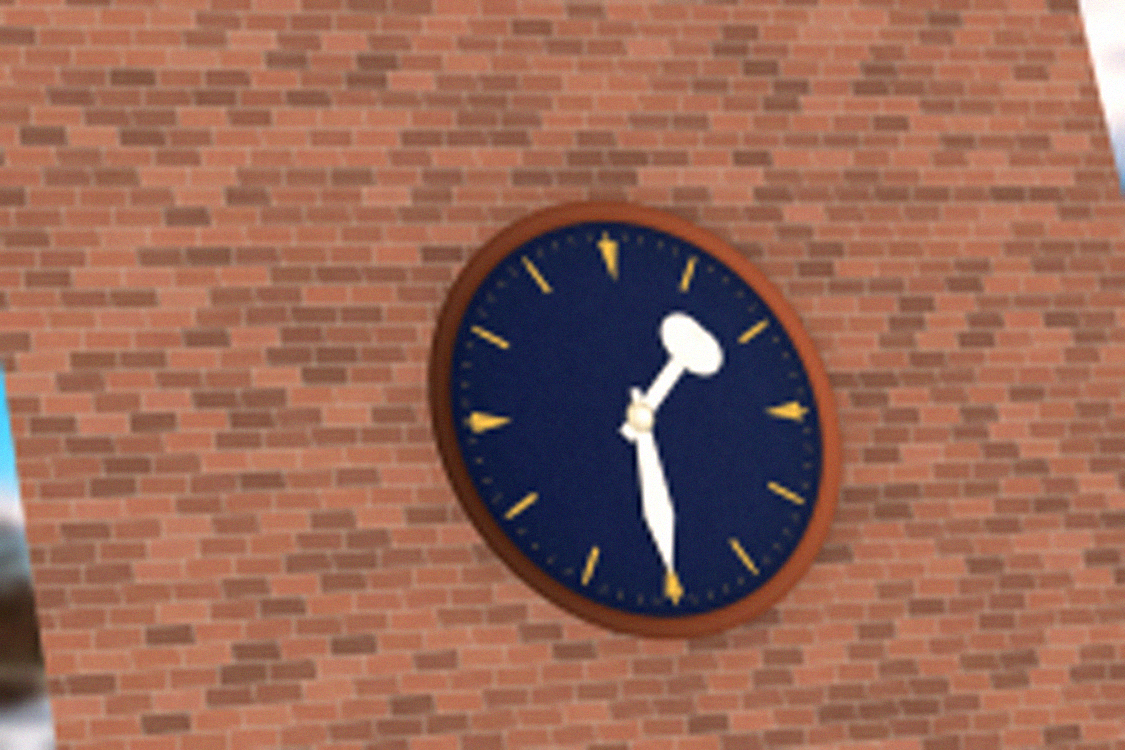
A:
**1:30**
